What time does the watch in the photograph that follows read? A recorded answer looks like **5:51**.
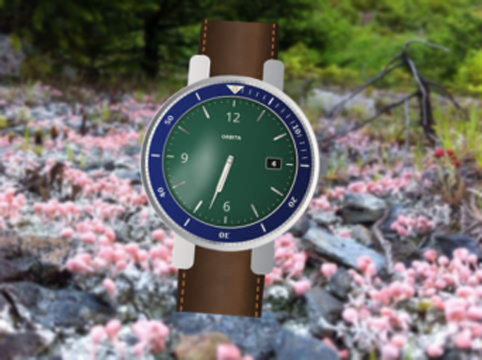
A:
**6:33**
